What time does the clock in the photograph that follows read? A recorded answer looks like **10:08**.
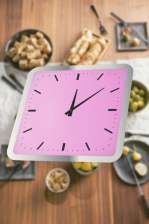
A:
**12:08**
